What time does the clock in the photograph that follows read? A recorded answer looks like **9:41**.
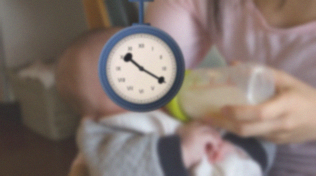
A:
**10:20**
